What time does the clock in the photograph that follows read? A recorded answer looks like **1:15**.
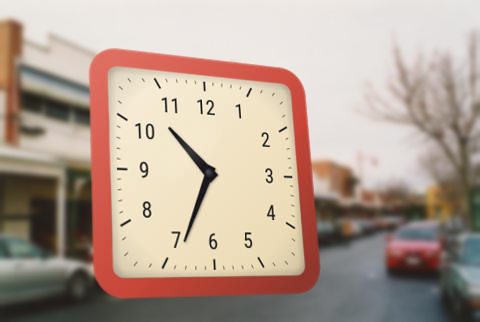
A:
**10:34**
